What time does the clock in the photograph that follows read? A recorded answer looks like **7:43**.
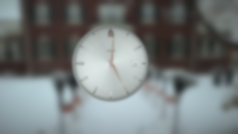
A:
**5:01**
